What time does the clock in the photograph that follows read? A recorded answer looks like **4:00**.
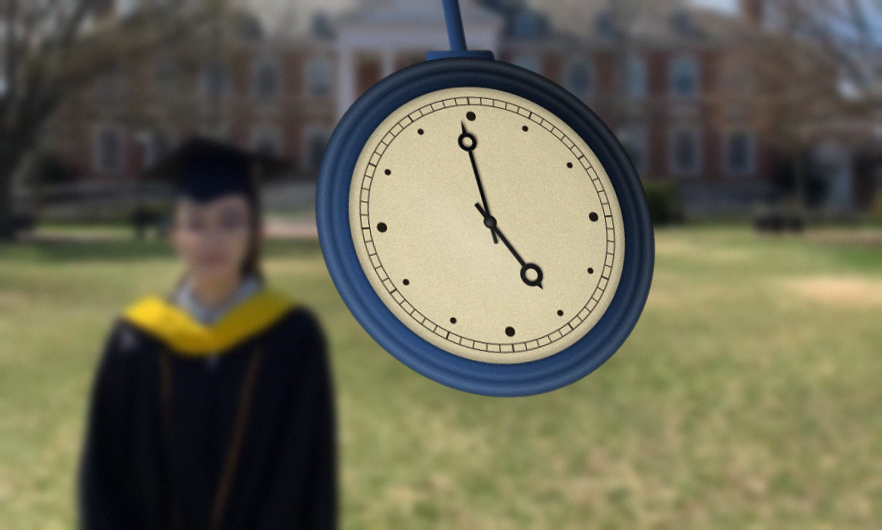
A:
**4:59**
